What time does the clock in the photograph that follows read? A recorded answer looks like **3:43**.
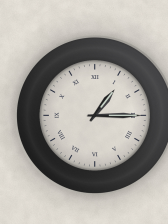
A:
**1:15**
